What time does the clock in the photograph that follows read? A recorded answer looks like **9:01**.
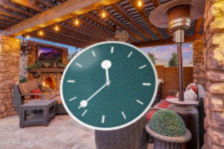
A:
**11:37**
